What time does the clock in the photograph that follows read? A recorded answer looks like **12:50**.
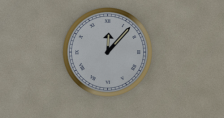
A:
**12:07**
